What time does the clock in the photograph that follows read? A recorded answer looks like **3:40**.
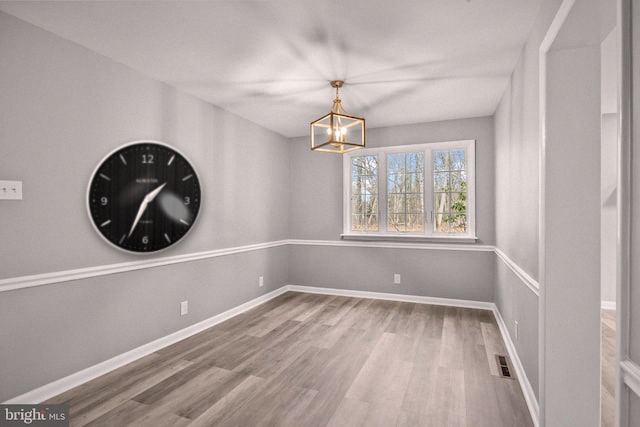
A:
**1:34**
